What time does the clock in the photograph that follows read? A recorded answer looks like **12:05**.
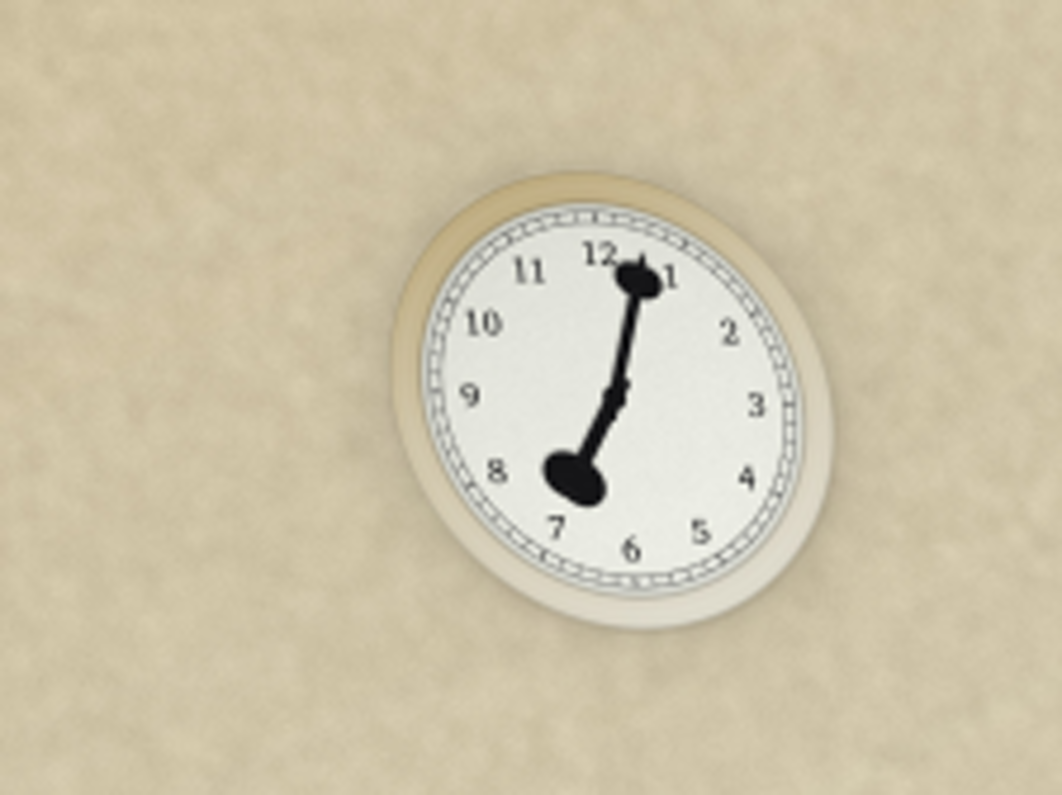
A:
**7:03**
